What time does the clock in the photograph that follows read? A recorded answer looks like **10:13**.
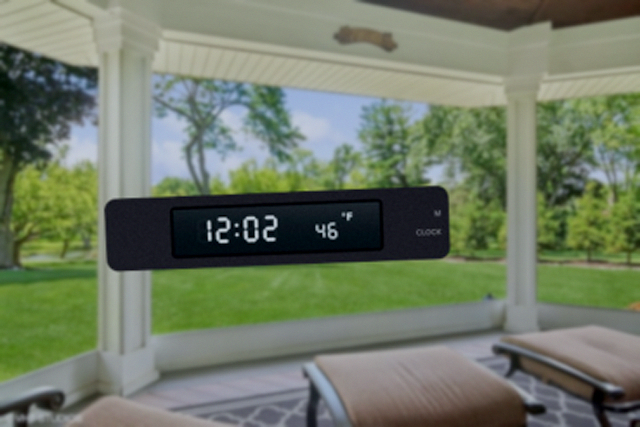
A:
**12:02**
